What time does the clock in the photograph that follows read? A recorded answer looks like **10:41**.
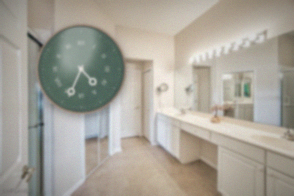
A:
**4:34**
